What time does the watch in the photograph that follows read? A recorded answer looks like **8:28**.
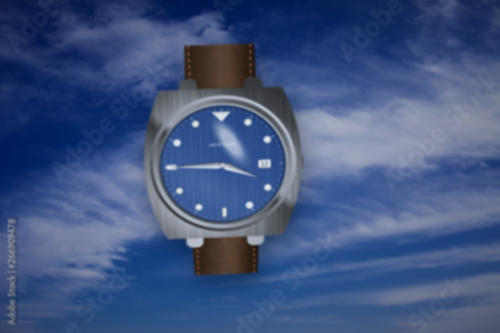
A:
**3:45**
